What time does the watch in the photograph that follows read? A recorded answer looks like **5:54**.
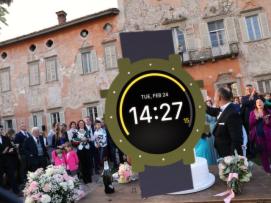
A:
**14:27**
